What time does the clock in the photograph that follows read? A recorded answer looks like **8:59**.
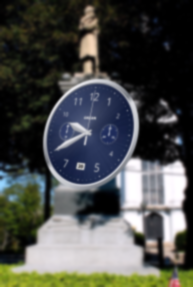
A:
**9:40**
